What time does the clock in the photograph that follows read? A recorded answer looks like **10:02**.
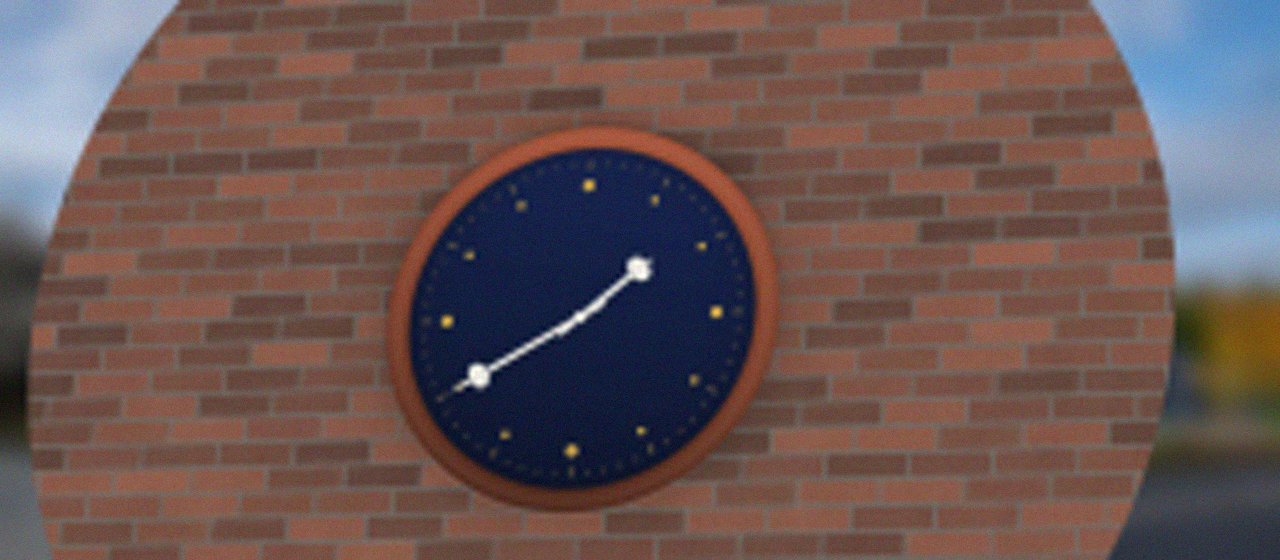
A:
**1:40**
